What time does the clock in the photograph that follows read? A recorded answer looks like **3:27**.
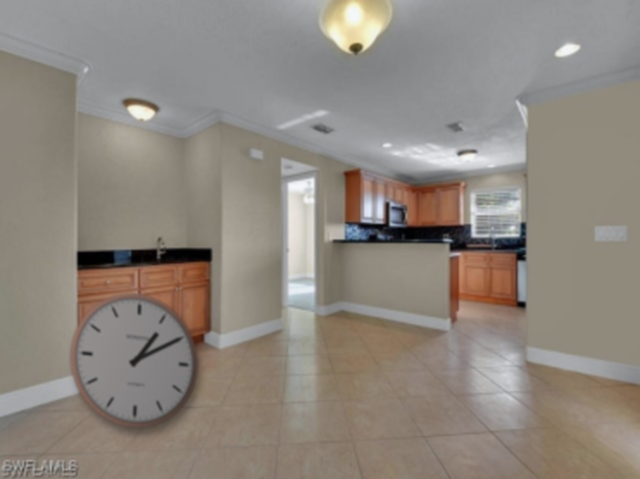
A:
**1:10**
